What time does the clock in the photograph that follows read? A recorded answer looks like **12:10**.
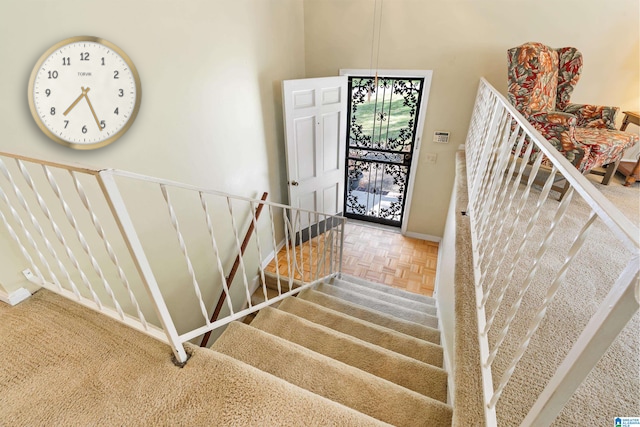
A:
**7:26**
